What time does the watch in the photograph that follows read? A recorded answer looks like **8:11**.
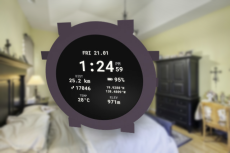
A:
**1:24**
